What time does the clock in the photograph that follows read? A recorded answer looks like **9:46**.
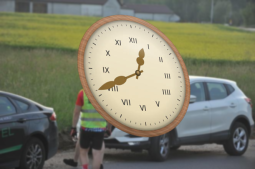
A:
**12:41**
